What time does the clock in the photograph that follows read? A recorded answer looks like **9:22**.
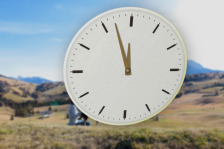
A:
**11:57**
